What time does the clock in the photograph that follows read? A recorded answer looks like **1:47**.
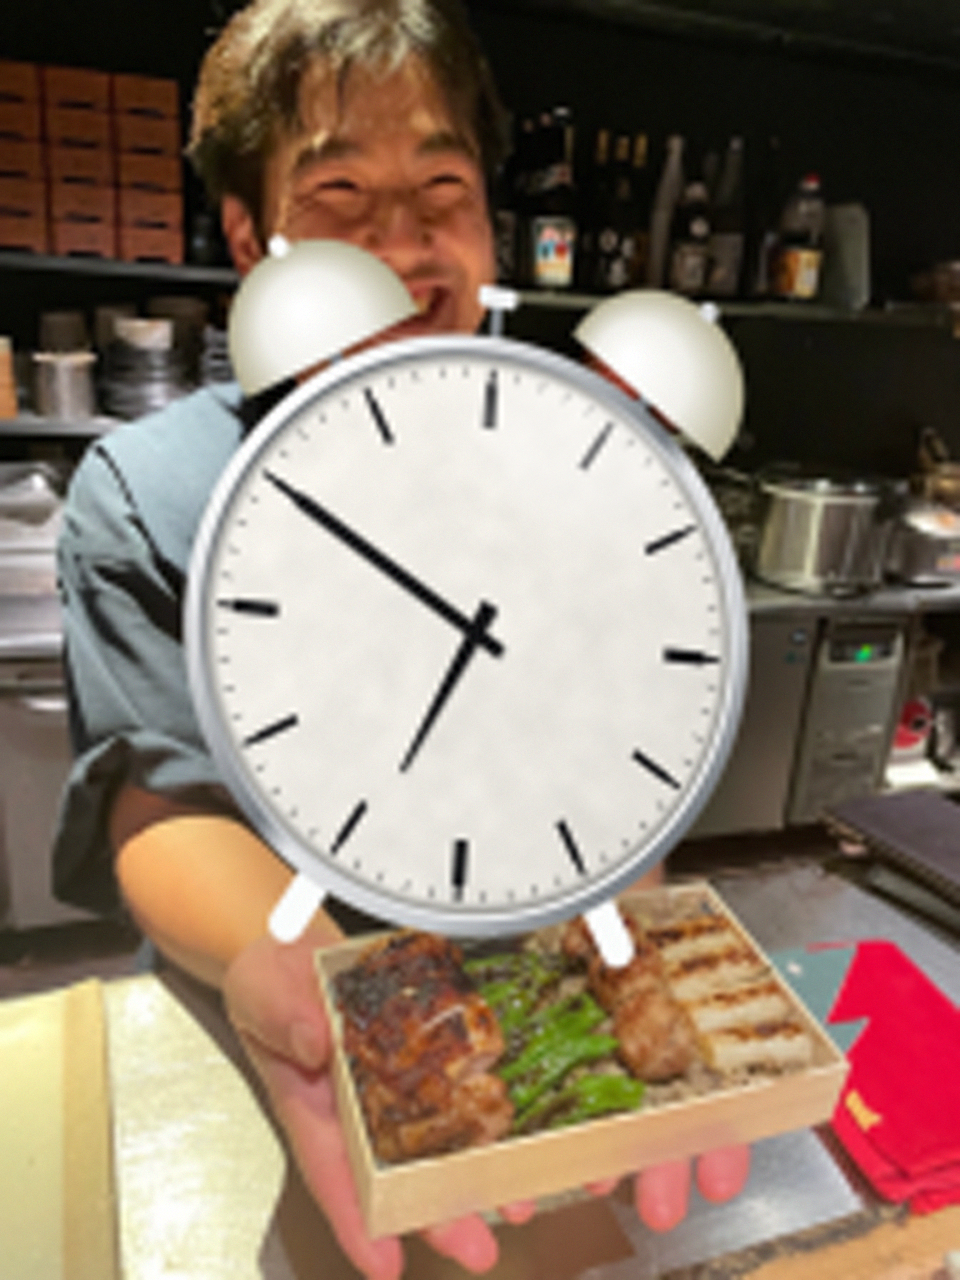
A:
**6:50**
